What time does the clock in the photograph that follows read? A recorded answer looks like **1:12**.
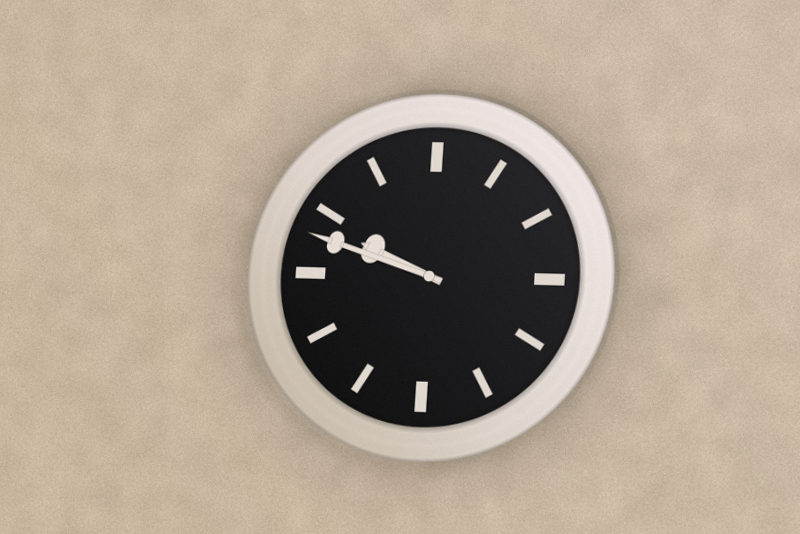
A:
**9:48**
